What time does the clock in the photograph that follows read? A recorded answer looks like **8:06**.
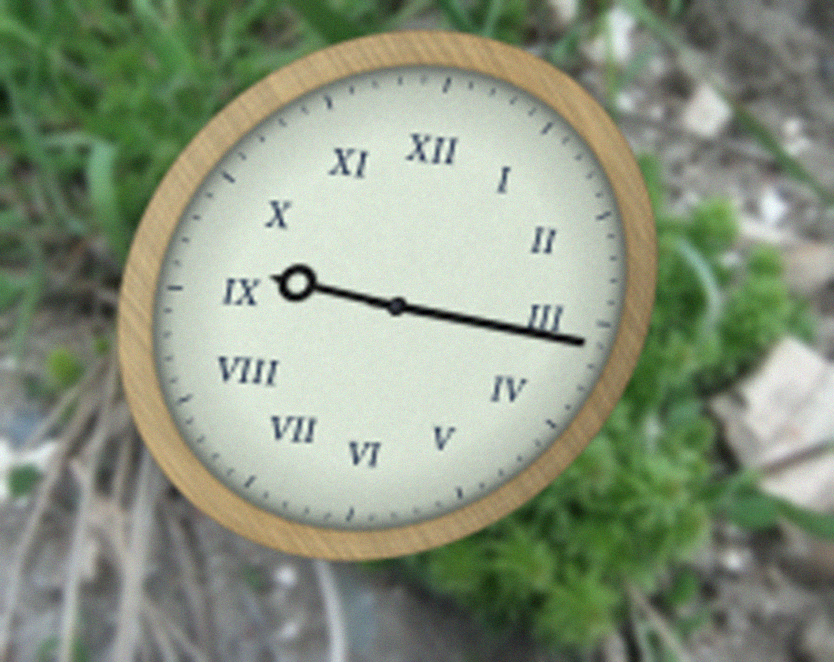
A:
**9:16**
